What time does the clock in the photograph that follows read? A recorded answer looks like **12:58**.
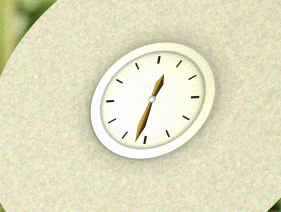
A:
**12:32**
